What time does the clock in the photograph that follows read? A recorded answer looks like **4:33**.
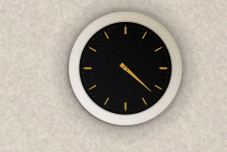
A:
**4:22**
